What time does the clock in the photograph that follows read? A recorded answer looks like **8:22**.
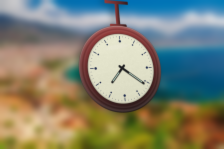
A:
**7:21**
